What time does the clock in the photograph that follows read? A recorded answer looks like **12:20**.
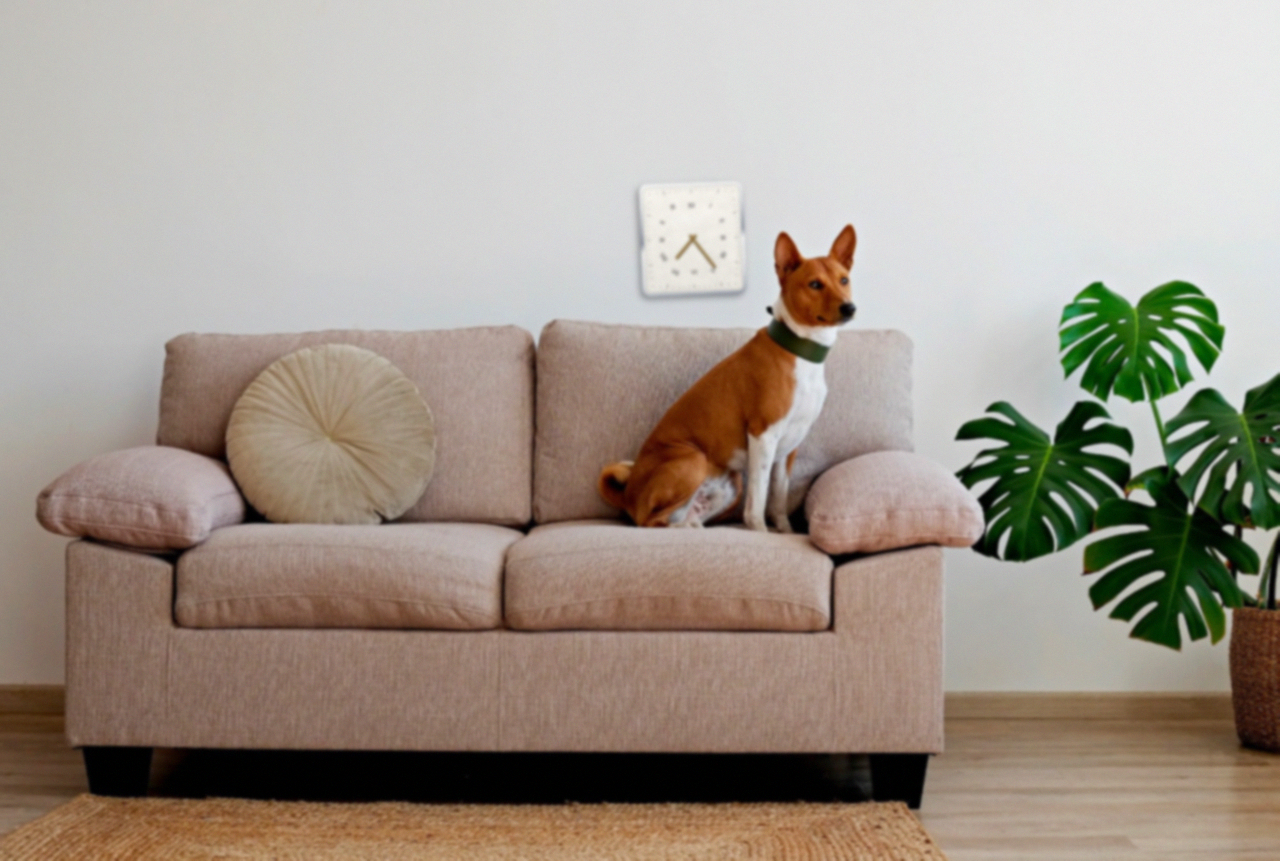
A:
**7:24**
